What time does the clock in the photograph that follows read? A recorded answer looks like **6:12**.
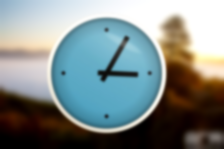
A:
**3:05**
